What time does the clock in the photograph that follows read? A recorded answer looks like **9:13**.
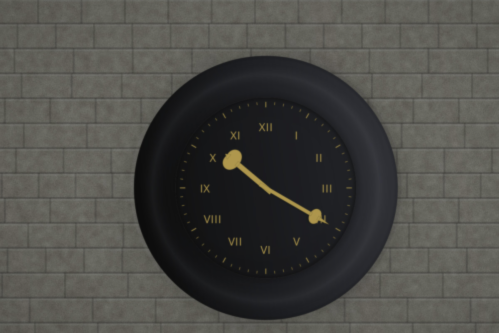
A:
**10:20**
